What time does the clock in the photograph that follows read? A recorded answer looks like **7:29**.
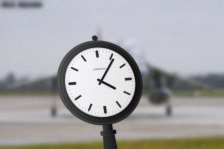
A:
**4:06**
